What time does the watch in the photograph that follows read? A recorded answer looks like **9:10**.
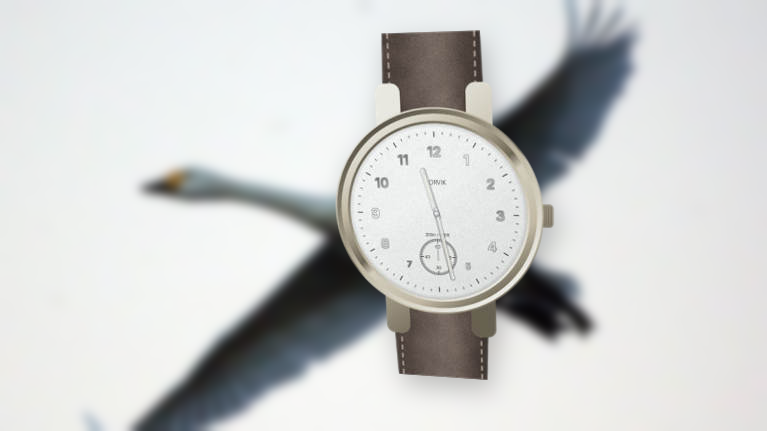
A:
**11:28**
